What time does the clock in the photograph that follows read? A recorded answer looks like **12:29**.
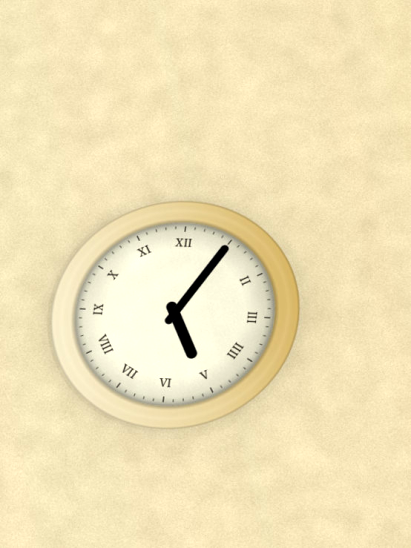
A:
**5:05**
